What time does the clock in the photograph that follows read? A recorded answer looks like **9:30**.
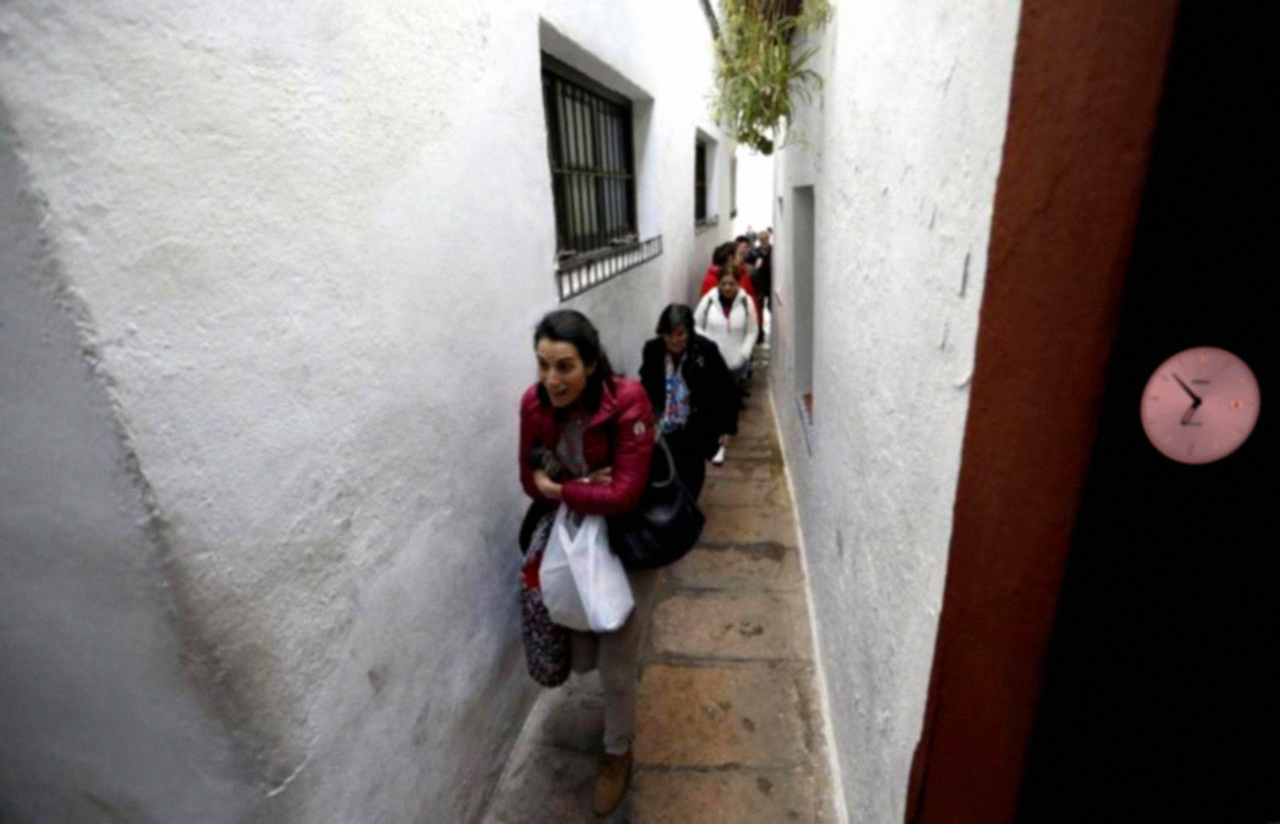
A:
**6:52**
